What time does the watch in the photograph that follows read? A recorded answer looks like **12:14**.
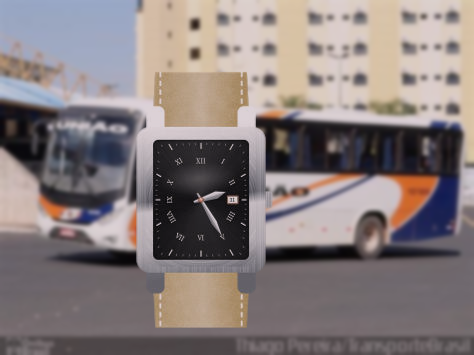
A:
**2:25**
